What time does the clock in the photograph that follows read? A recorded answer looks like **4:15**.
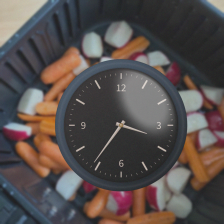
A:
**3:36**
